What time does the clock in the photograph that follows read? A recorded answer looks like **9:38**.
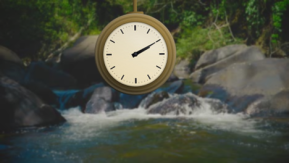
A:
**2:10**
